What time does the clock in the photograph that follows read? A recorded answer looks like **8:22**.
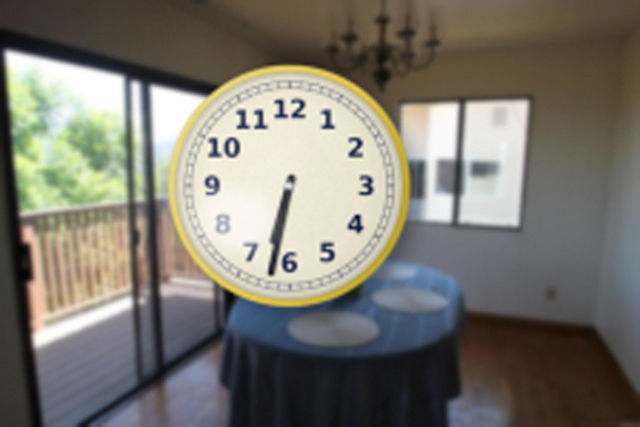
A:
**6:32**
